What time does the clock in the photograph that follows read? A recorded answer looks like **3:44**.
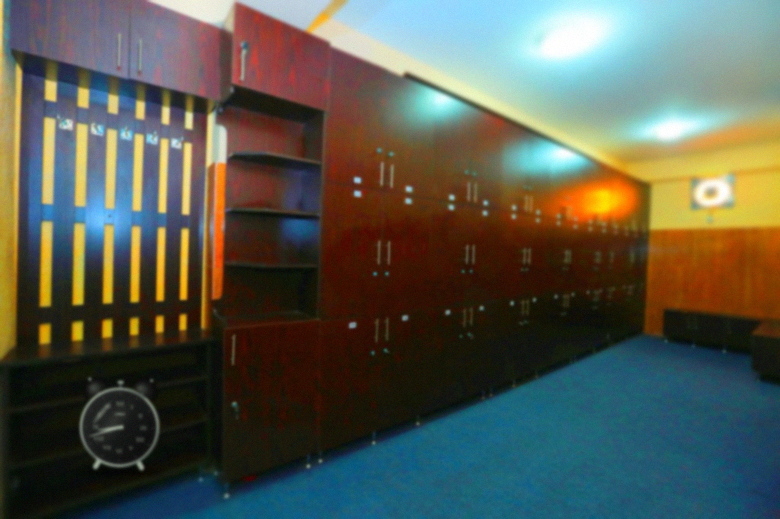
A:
**8:42**
